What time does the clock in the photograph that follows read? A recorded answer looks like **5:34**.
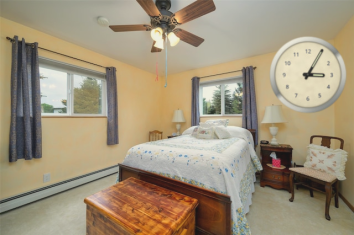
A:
**3:05**
